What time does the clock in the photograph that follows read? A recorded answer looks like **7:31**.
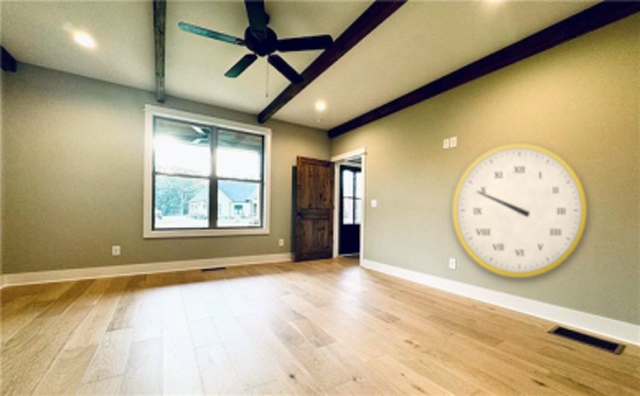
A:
**9:49**
